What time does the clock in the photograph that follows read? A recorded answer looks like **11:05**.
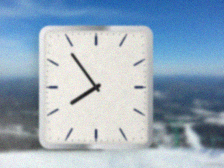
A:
**7:54**
